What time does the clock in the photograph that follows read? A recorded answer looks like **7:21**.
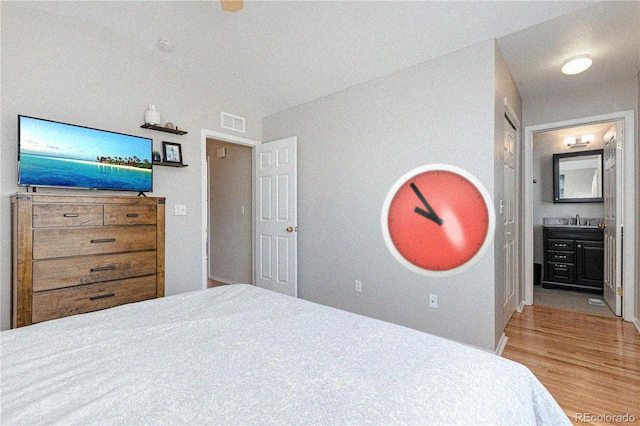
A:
**9:54**
